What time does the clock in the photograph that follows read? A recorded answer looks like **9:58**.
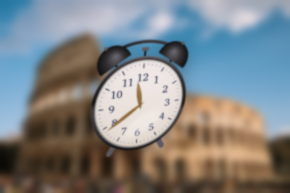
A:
**11:39**
